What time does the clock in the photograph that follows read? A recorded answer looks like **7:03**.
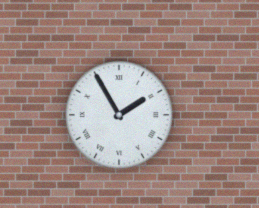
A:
**1:55**
